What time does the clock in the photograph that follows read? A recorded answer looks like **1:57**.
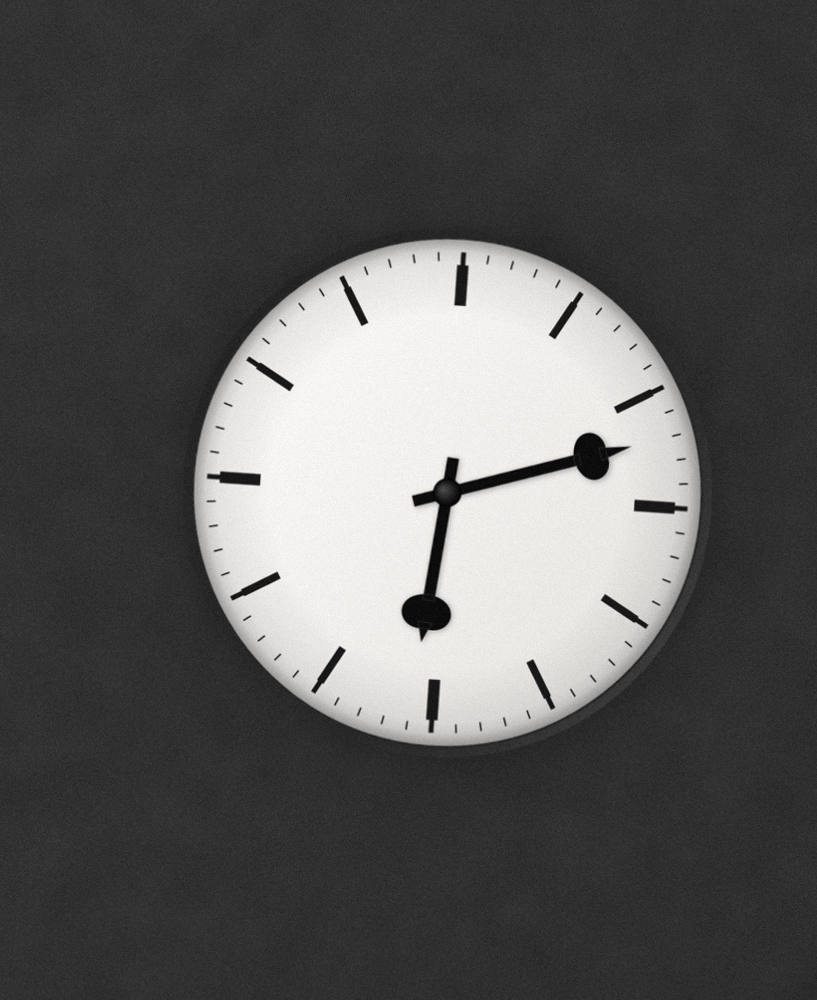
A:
**6:12**
